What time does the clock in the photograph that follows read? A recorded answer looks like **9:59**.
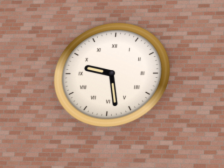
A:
**9:28**
